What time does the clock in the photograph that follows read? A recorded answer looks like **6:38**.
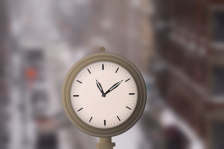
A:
**11:09**
